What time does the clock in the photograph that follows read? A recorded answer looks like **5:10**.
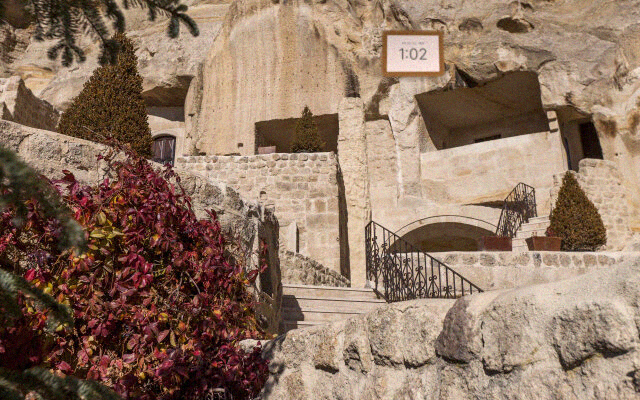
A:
**1:02**
